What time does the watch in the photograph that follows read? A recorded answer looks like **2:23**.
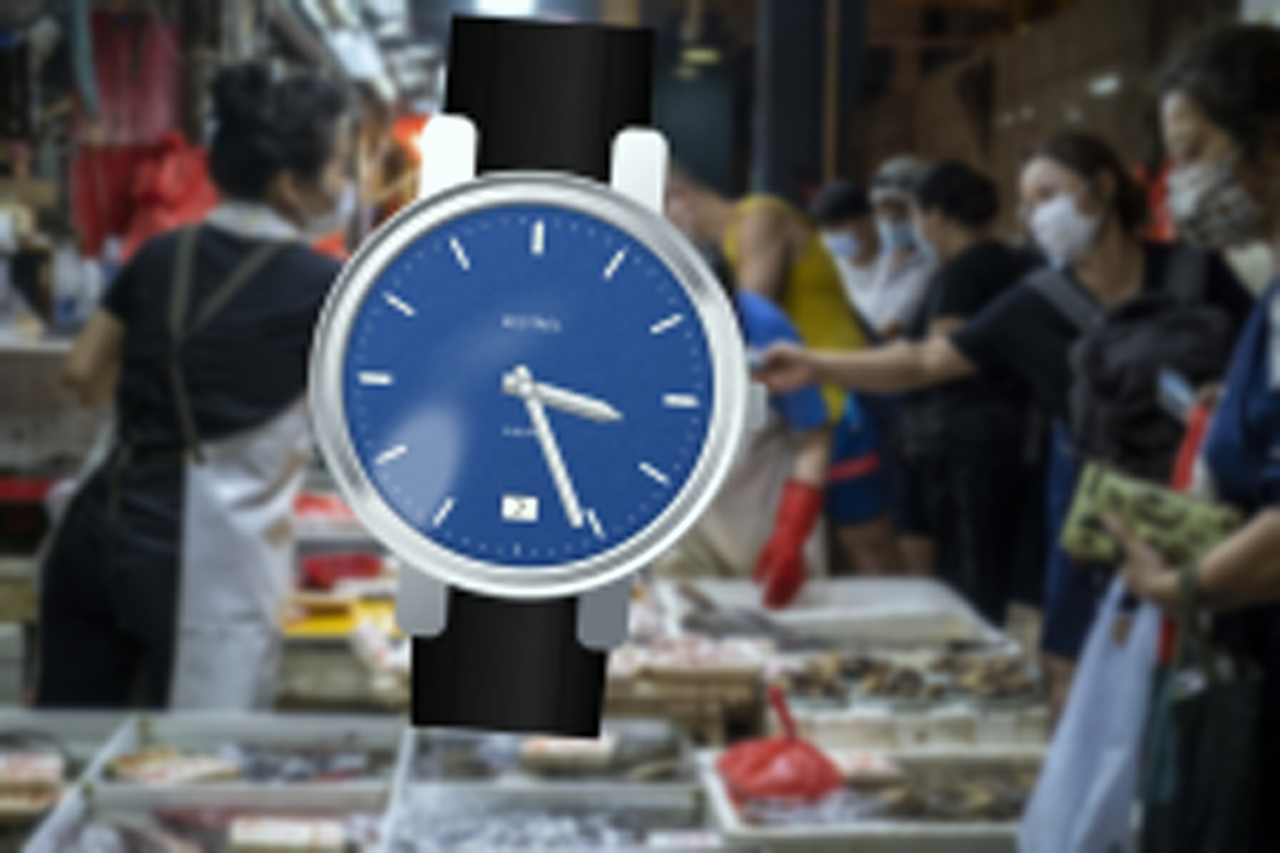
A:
**3:26**
